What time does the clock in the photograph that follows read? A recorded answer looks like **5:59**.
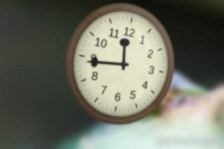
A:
**11:44**
